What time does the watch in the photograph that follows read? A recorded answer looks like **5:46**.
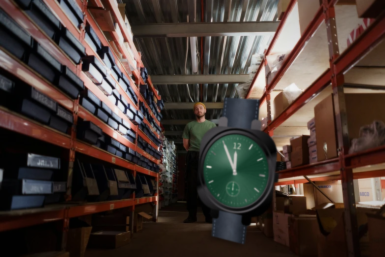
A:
**11:55**
